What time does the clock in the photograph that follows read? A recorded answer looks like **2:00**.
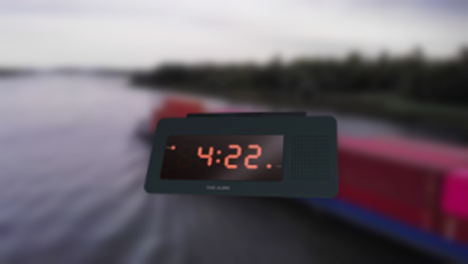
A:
**4:22**
